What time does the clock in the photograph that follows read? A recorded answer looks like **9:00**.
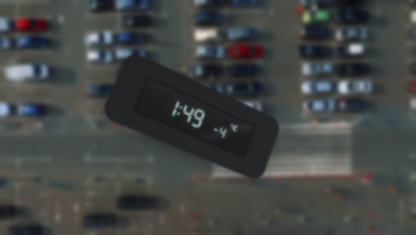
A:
**1:49**
